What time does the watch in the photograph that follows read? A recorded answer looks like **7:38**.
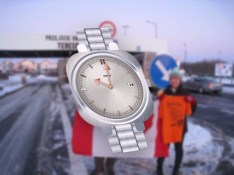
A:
**10:01**
